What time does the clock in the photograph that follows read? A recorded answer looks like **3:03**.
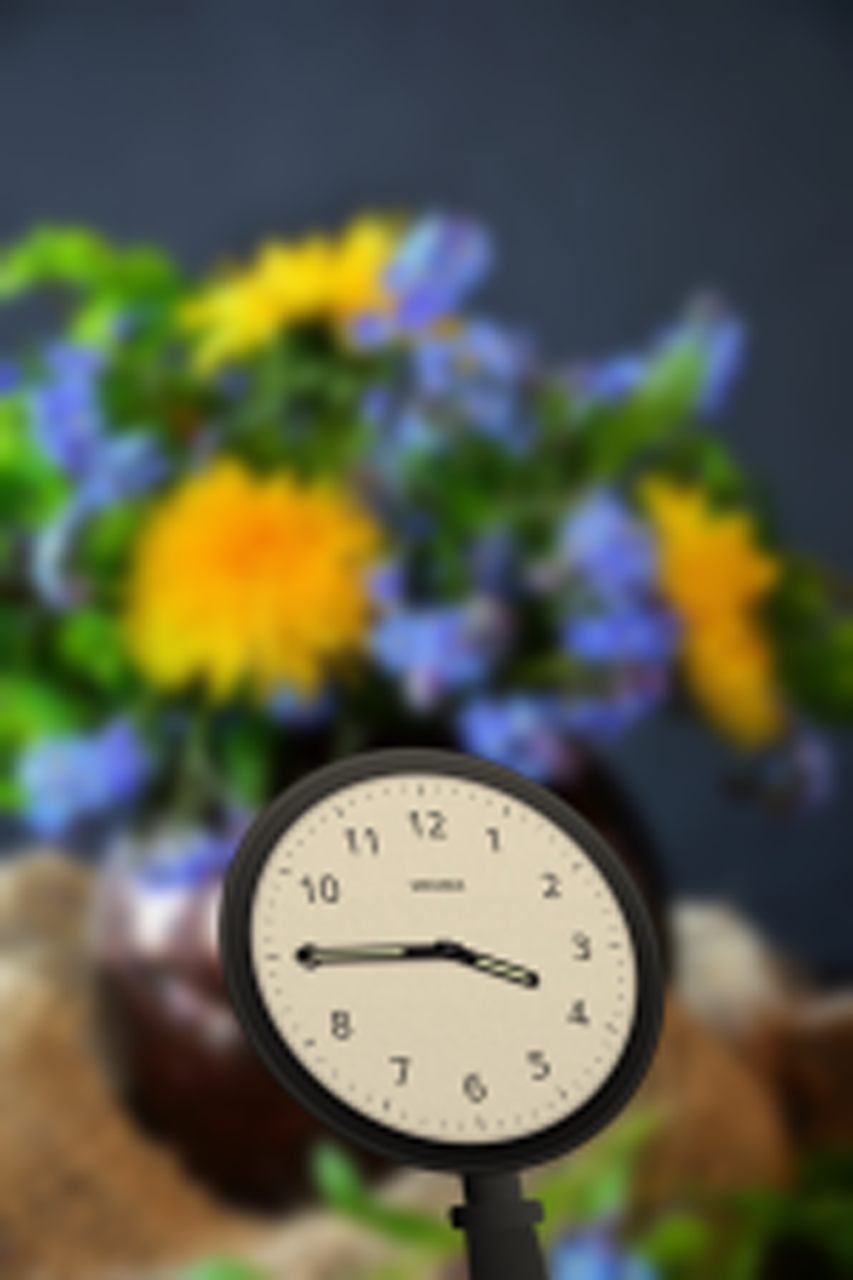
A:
**3:45**
